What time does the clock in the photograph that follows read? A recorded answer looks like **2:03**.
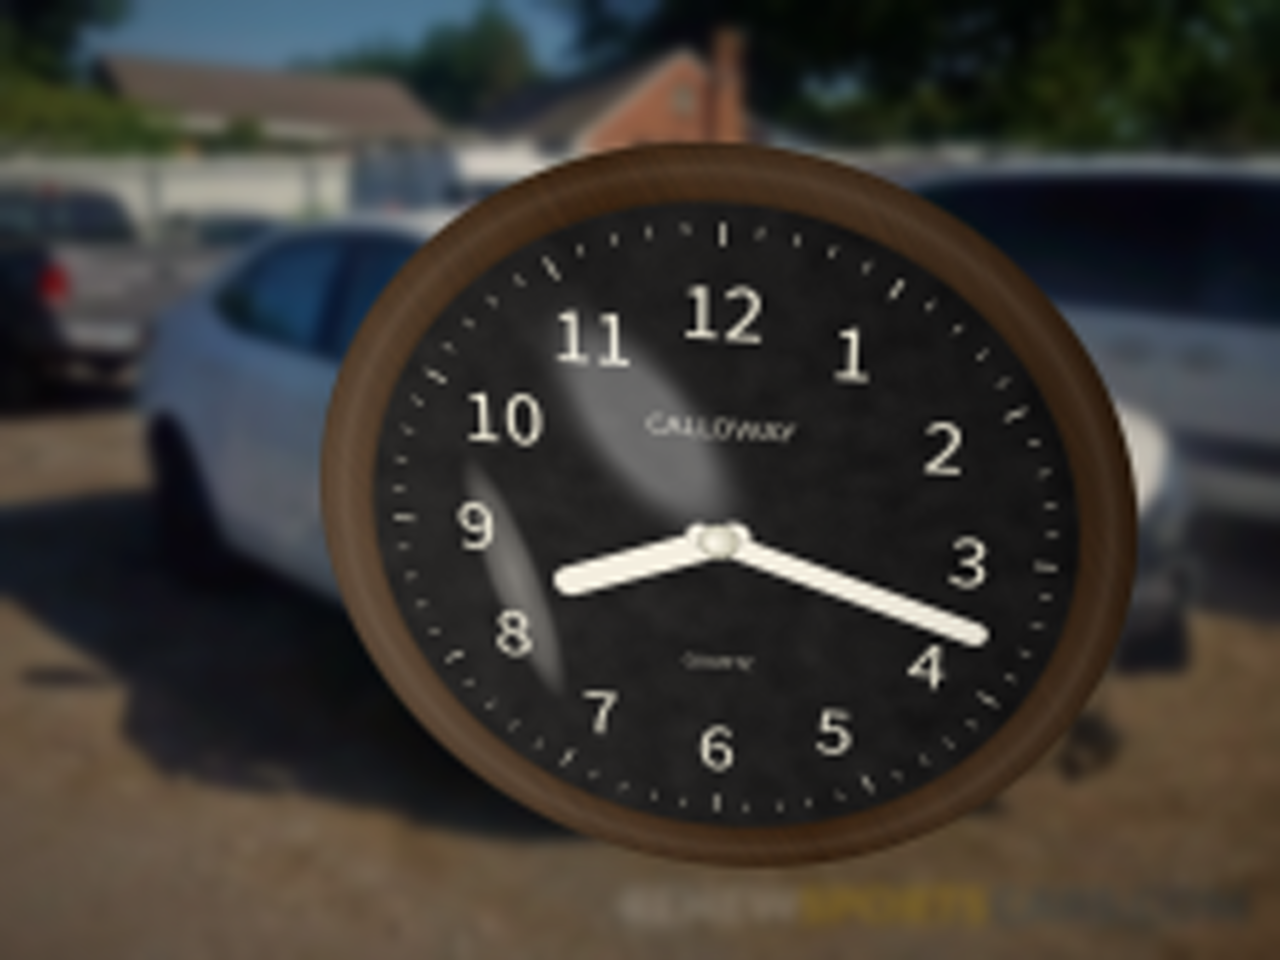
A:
**8:18**
